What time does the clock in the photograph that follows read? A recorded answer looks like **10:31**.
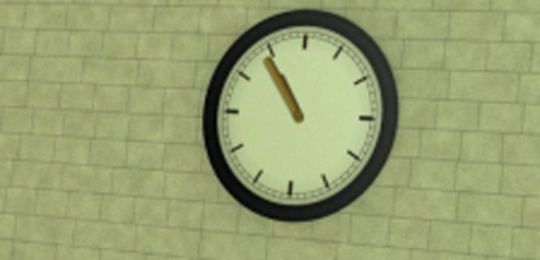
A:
**10:54**
